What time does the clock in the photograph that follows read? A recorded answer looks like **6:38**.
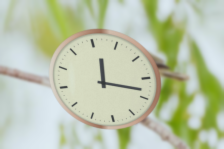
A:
**12:18**
